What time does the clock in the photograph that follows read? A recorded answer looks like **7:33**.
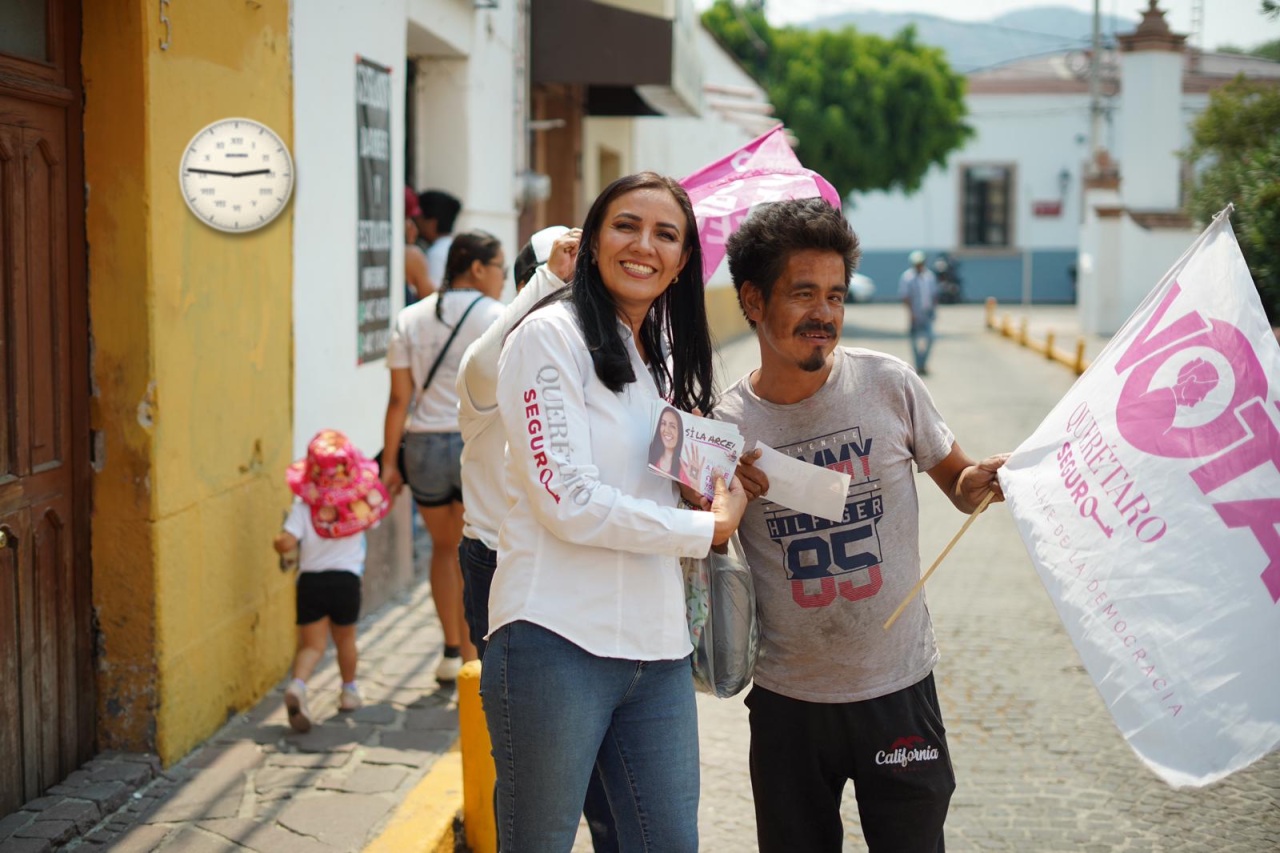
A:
**2:46**
